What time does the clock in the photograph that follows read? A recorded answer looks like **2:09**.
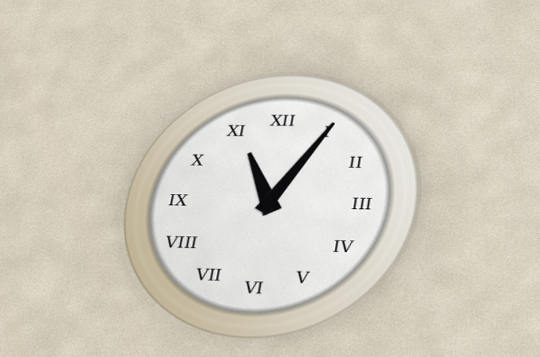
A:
**11:05**
